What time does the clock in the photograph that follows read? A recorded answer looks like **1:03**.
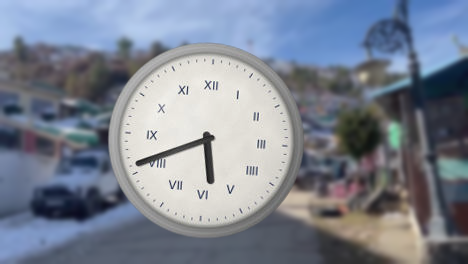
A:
**5:41**
